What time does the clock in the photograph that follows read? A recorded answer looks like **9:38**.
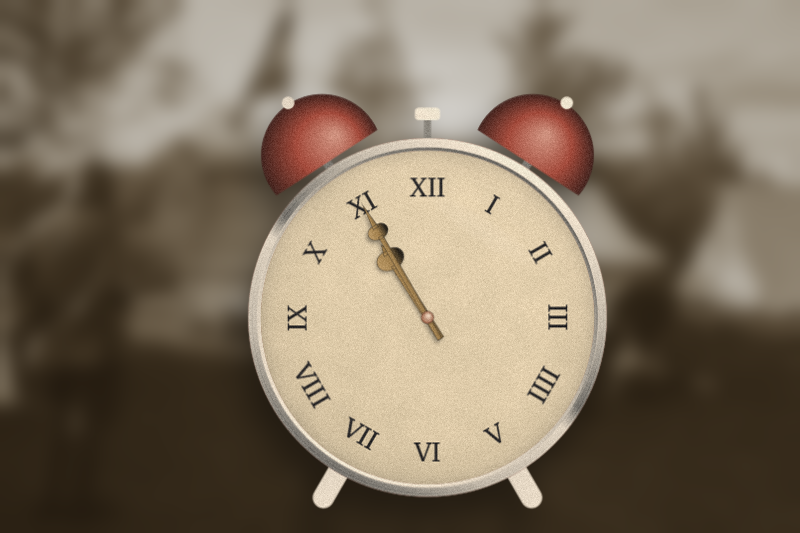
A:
**10:55**
